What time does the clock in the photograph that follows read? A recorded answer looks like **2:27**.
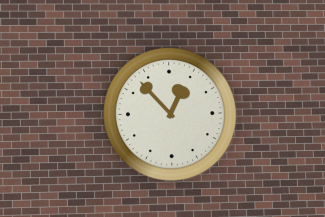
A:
**12:53**
